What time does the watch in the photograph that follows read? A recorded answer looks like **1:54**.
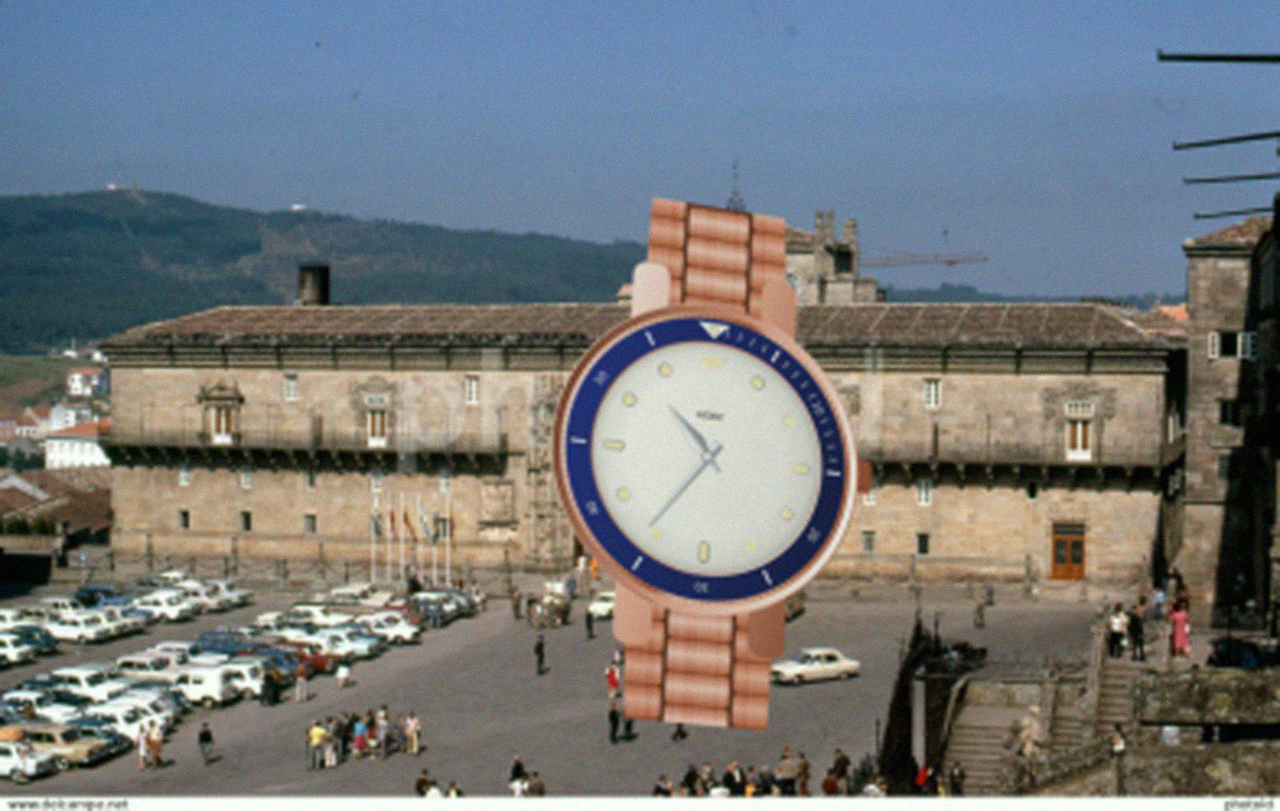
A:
**10:36**
